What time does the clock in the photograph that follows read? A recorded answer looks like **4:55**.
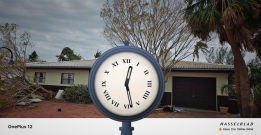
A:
**12:28**
